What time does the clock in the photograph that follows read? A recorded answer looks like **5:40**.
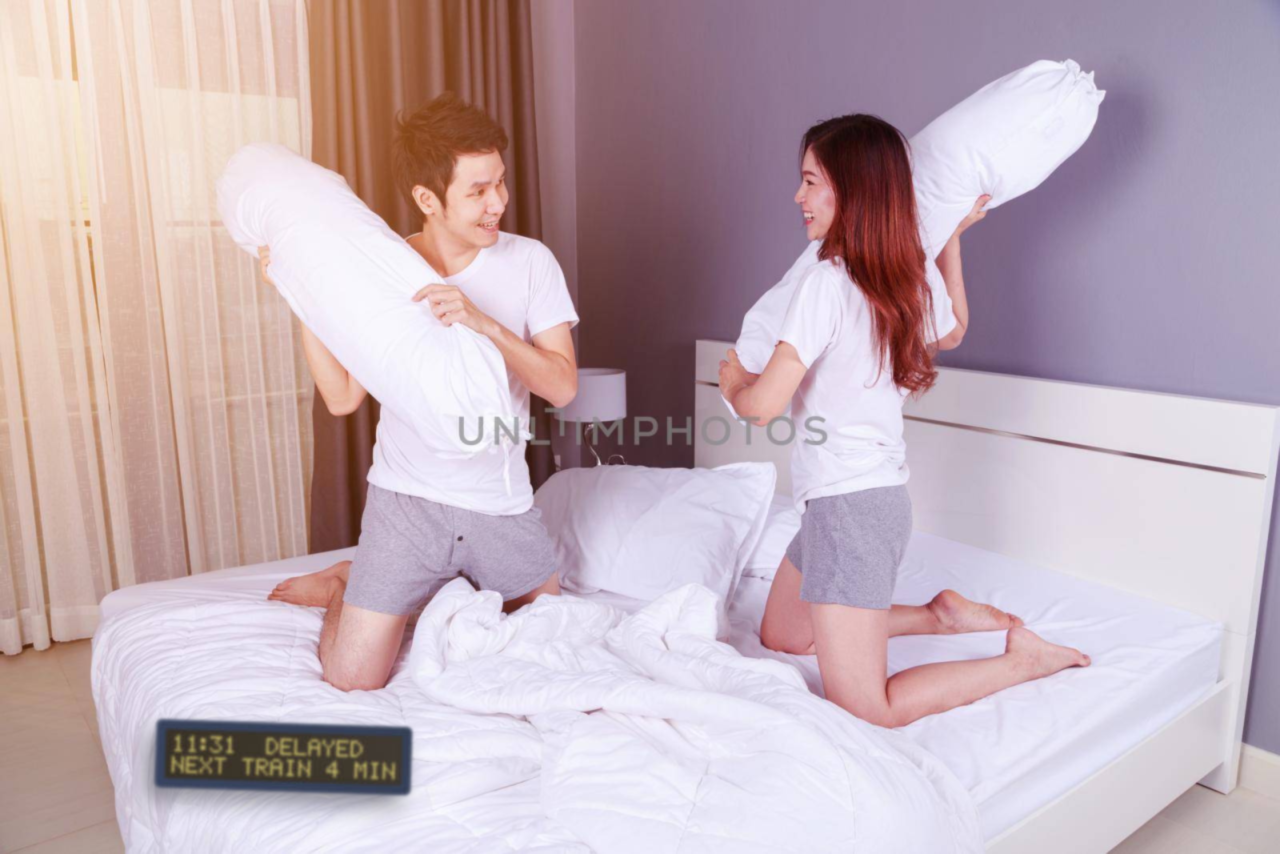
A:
**11:31**
